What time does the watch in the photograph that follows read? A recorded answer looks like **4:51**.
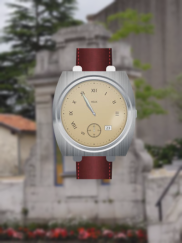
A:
**10:55**
